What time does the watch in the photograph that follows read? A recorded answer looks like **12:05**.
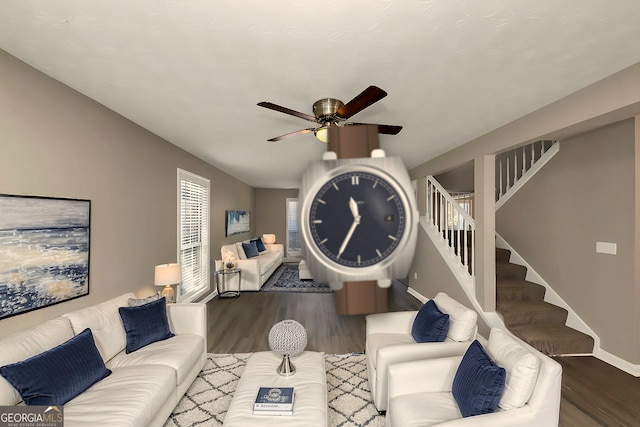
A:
**11:35**
